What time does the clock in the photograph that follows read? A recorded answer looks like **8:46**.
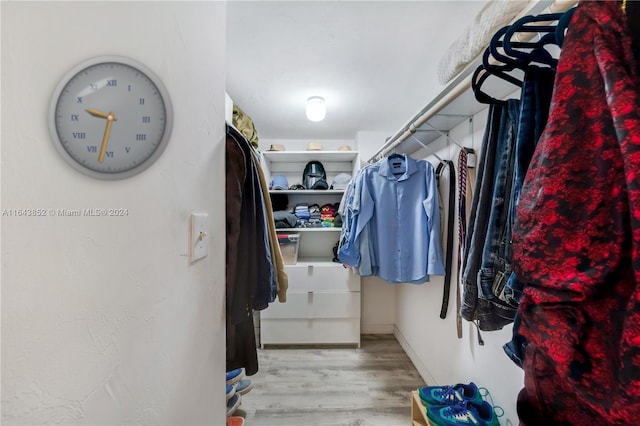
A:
**9:32**
